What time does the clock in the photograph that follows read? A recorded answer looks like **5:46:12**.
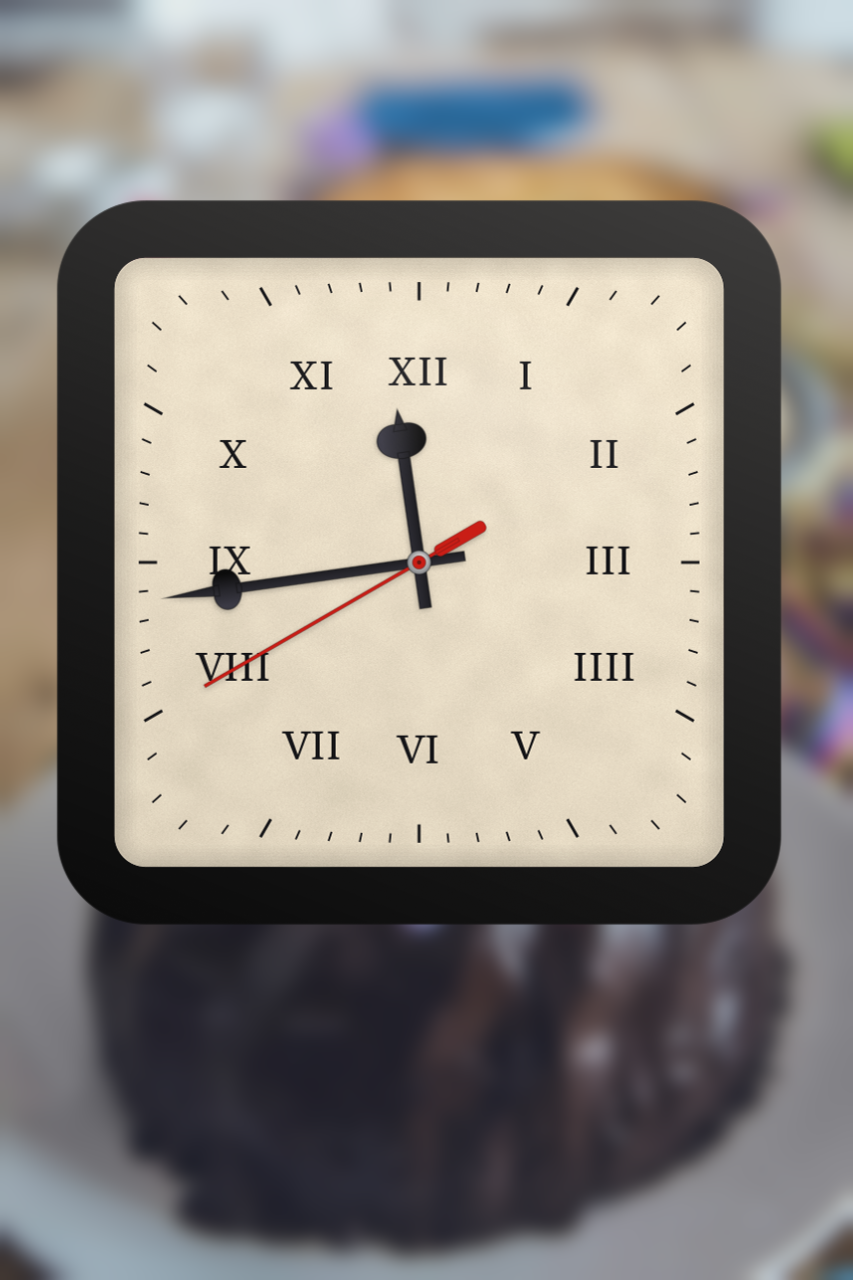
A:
**11:43:40**
